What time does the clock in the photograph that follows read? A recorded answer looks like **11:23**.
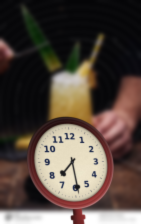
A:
**7:29**
